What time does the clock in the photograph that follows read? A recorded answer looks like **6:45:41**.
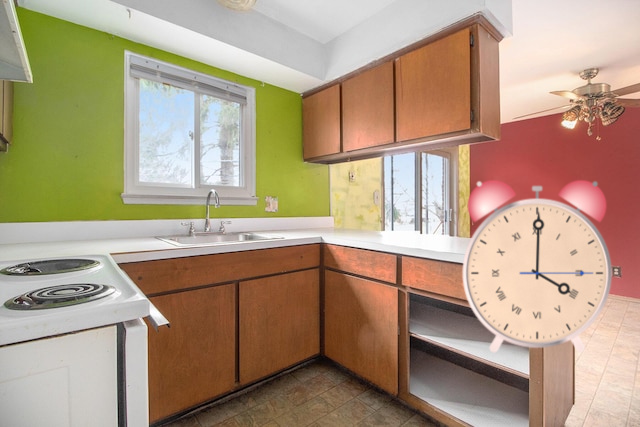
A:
**4:00:15**
